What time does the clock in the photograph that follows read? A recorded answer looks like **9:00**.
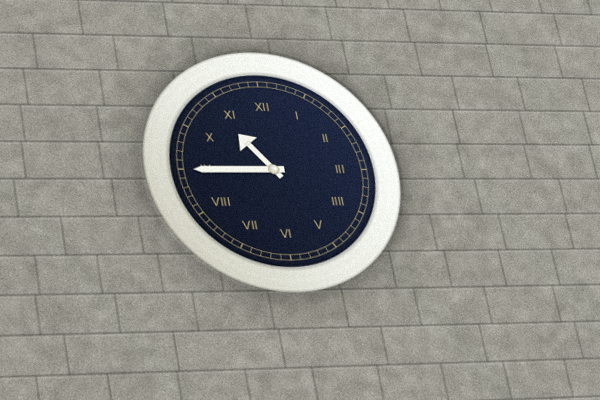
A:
**10:45**
